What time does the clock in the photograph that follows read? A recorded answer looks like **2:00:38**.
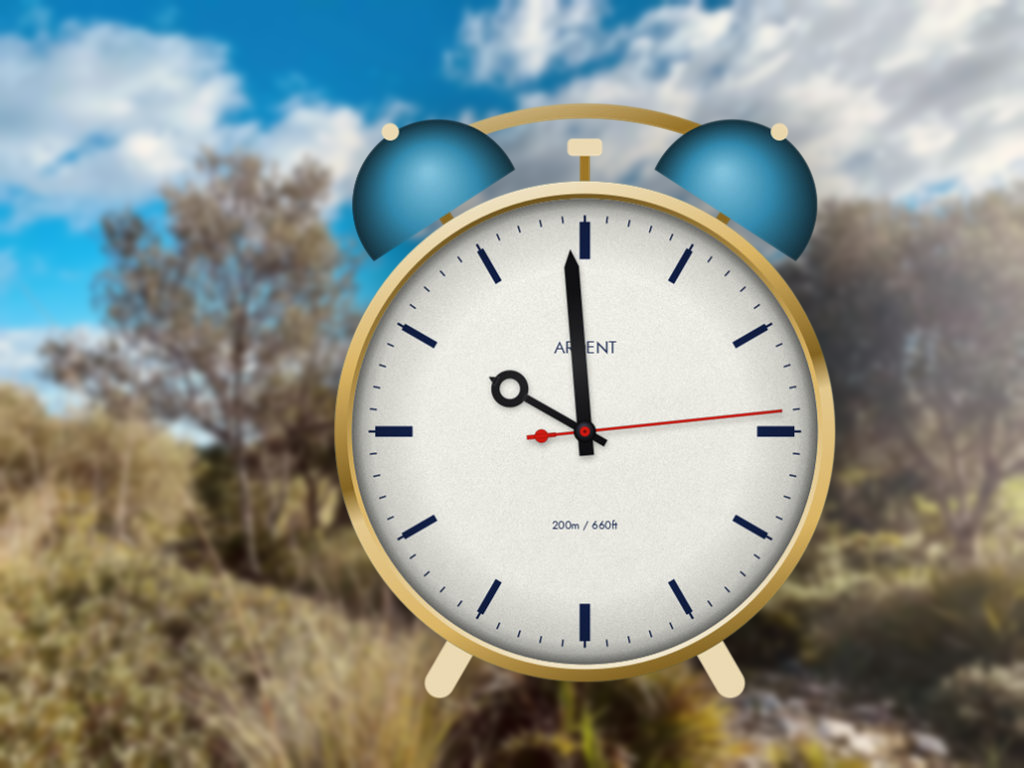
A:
**9:59:14**
